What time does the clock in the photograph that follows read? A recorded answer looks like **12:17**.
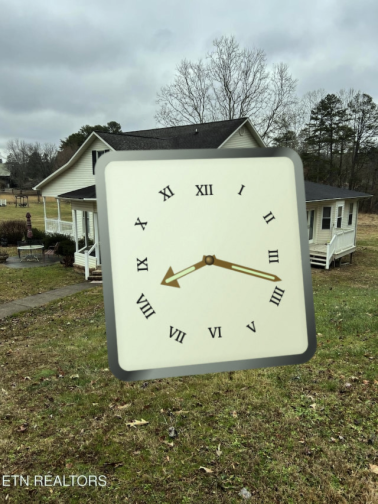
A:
**8:18**
